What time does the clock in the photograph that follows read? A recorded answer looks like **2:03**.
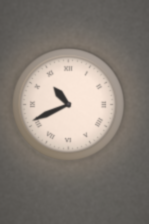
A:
**10:41**
